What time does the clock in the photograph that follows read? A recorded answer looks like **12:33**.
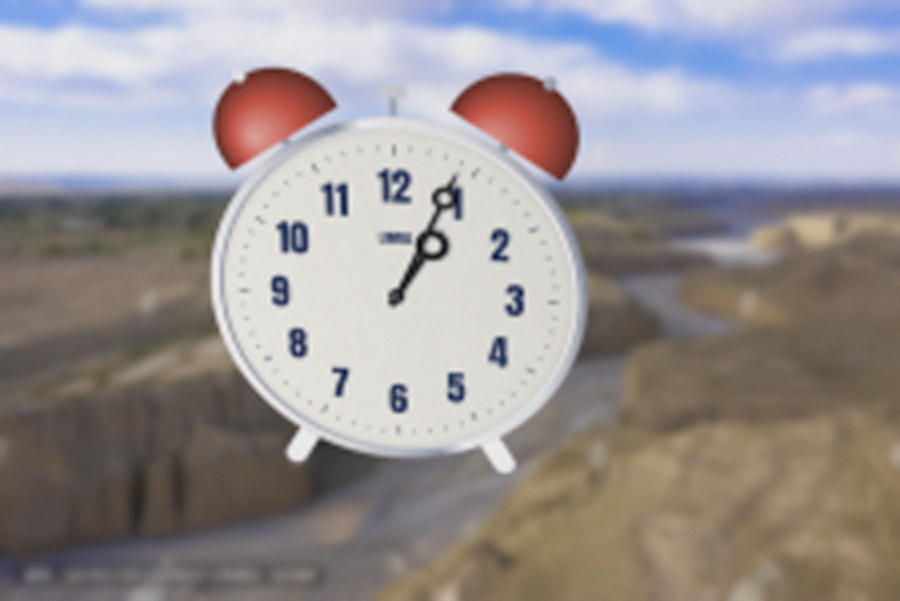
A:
**1:04**
